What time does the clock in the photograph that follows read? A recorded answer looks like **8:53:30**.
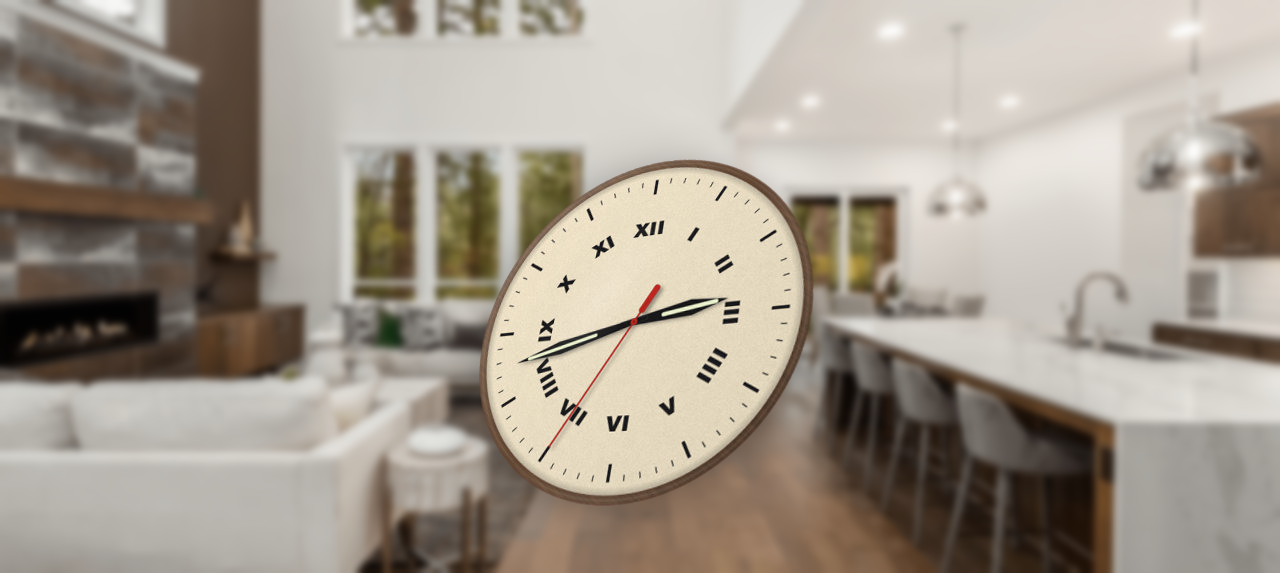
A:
**2:42:35**
